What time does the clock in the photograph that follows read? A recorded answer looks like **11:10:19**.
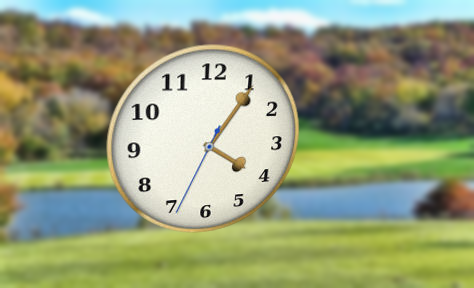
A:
**4:05:34**
